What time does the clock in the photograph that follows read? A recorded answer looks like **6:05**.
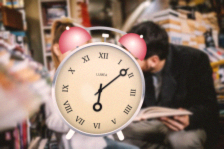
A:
**6:08**
